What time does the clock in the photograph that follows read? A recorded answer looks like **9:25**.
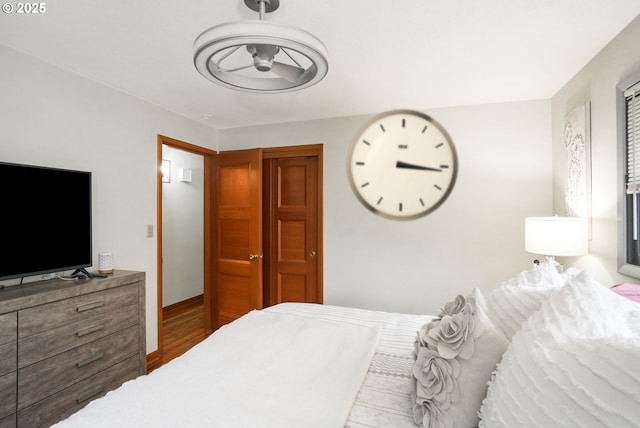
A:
**3:16**
